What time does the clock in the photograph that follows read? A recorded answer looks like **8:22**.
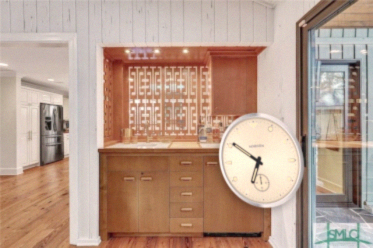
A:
**6:51**
